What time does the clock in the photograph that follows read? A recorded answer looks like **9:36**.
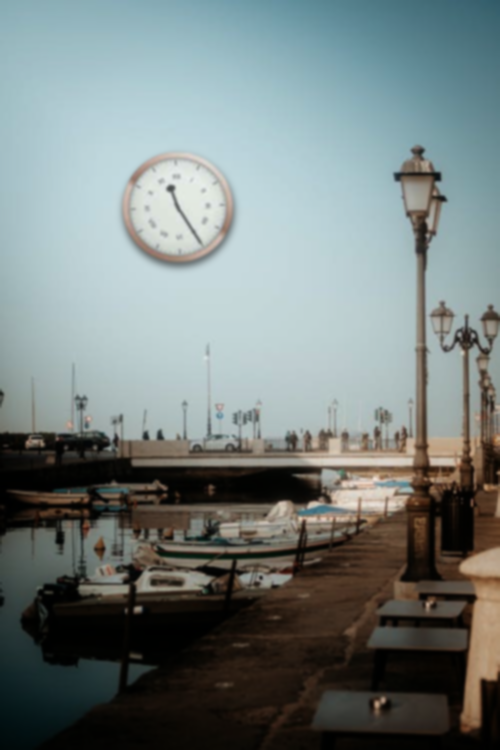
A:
**11:25**
